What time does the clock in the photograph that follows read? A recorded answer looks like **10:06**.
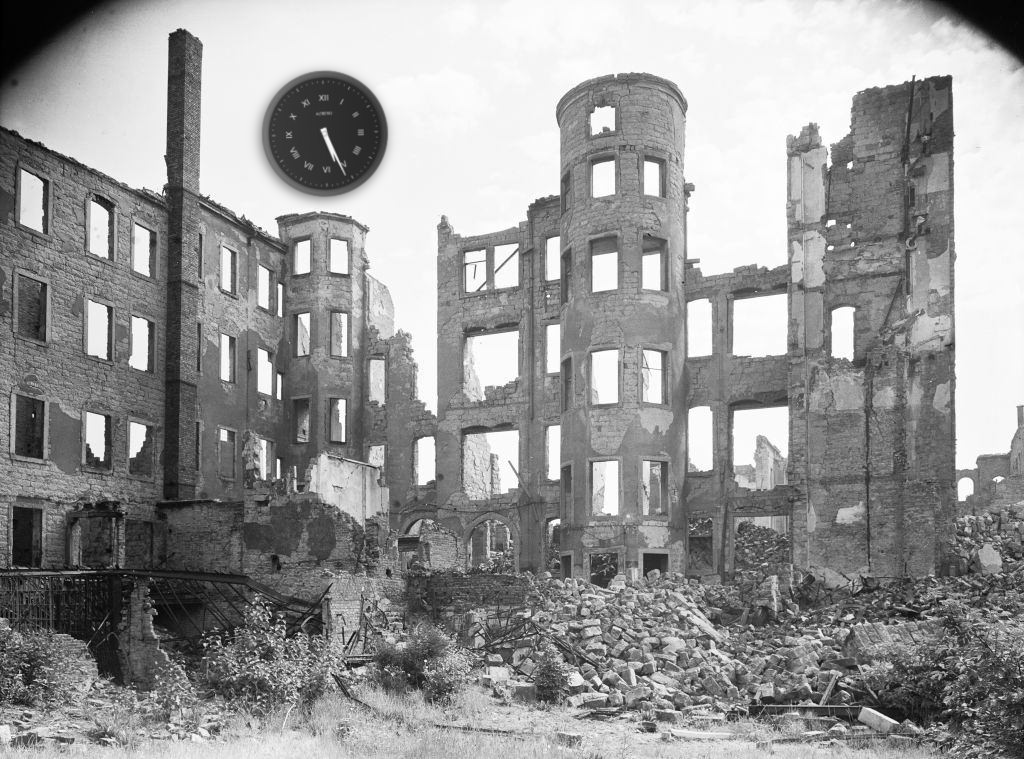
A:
**5:26**
